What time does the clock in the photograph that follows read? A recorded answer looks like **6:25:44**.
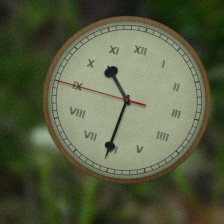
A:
**10:30:45**
